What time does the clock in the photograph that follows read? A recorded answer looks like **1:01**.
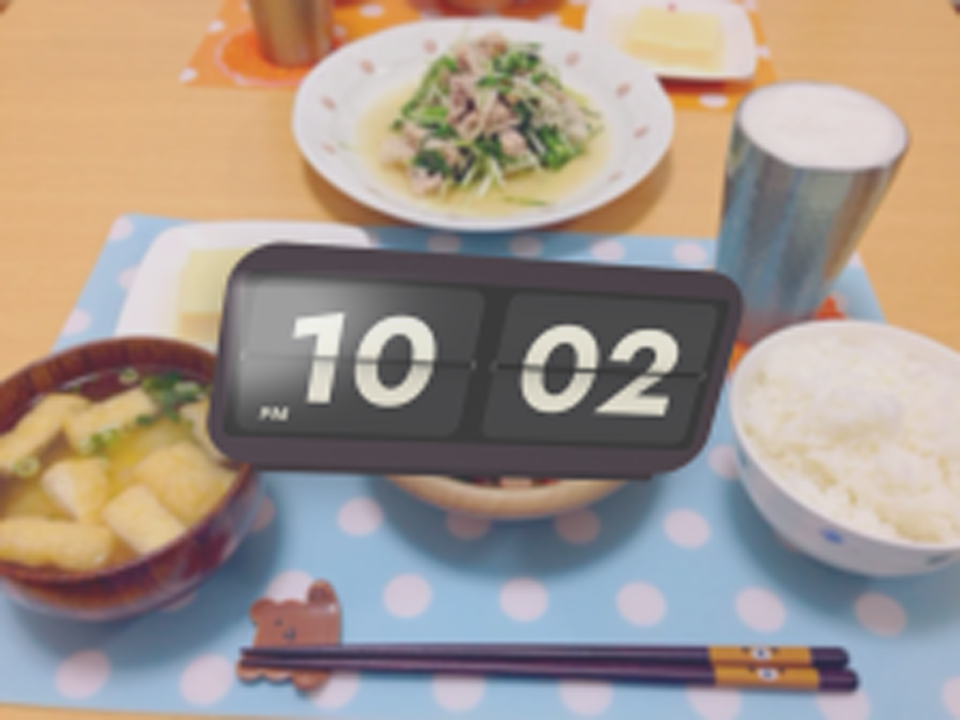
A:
**10:02**
